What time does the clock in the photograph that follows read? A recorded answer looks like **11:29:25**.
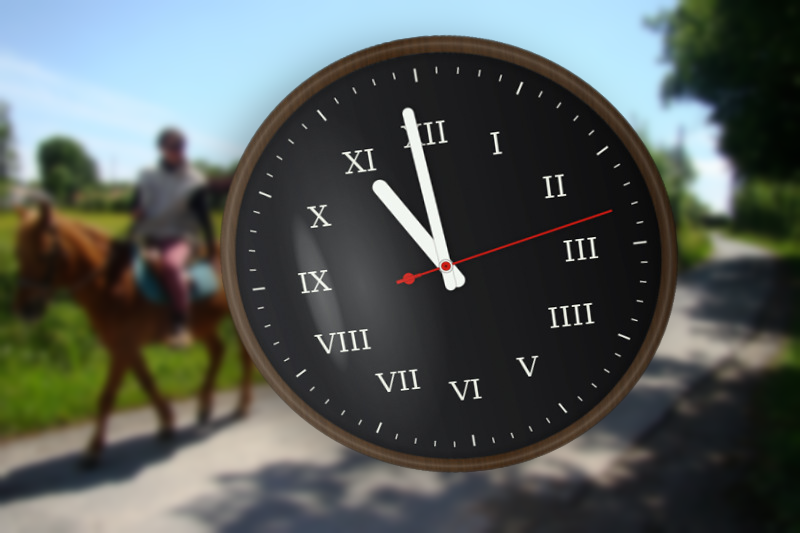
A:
**10:59:13**
